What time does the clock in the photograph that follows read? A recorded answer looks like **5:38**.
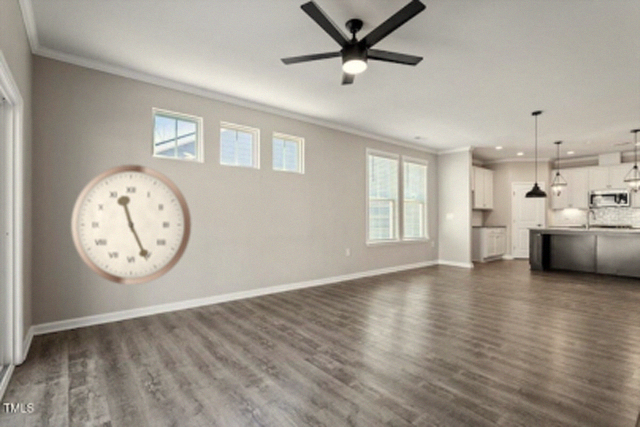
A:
**11:26**
